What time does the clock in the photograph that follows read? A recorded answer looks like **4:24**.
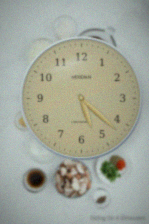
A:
**5:22**
